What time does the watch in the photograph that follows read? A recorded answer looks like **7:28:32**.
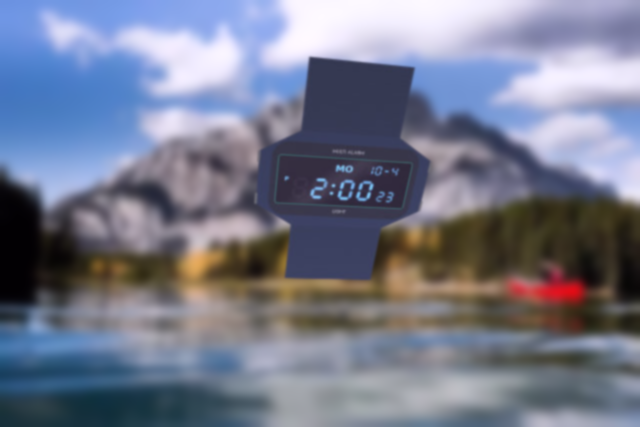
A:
**2:00:23**
